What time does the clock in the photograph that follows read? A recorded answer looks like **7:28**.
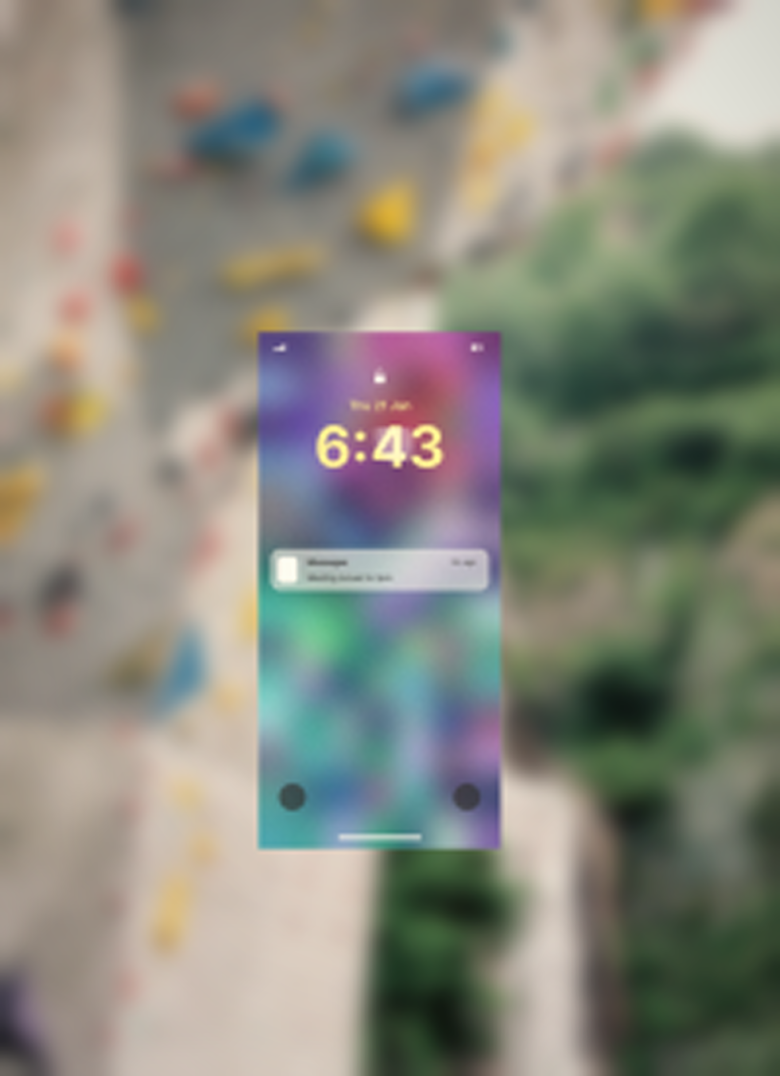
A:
**6:43**
